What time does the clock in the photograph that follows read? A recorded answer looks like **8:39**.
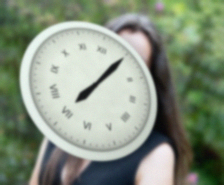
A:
**7:05**
